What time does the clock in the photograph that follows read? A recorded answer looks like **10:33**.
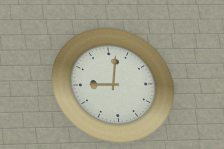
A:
**9:02**
